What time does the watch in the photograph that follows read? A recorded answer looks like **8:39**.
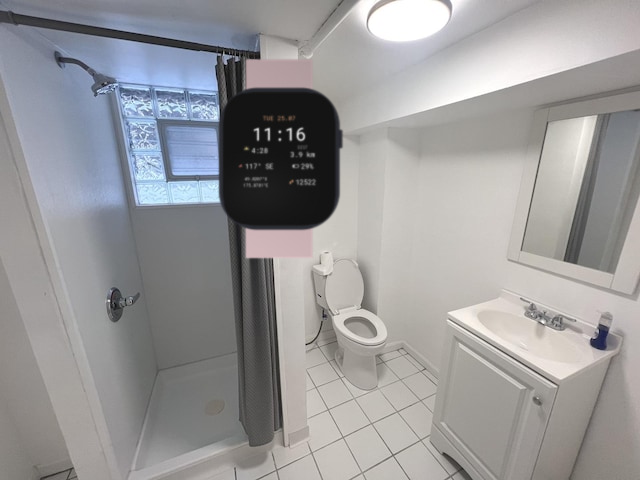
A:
**11:16**
